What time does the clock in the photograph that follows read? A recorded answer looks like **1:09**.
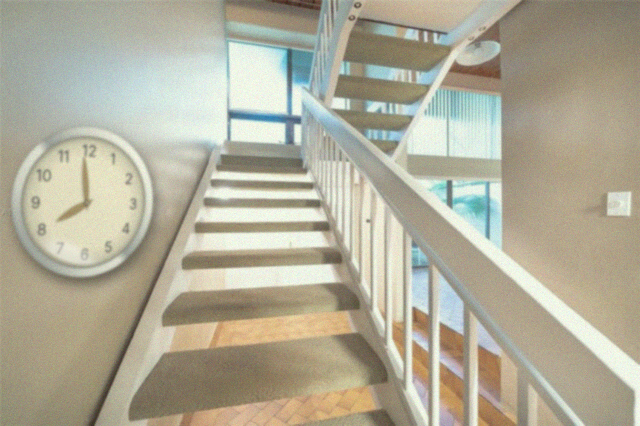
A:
**7:59**
